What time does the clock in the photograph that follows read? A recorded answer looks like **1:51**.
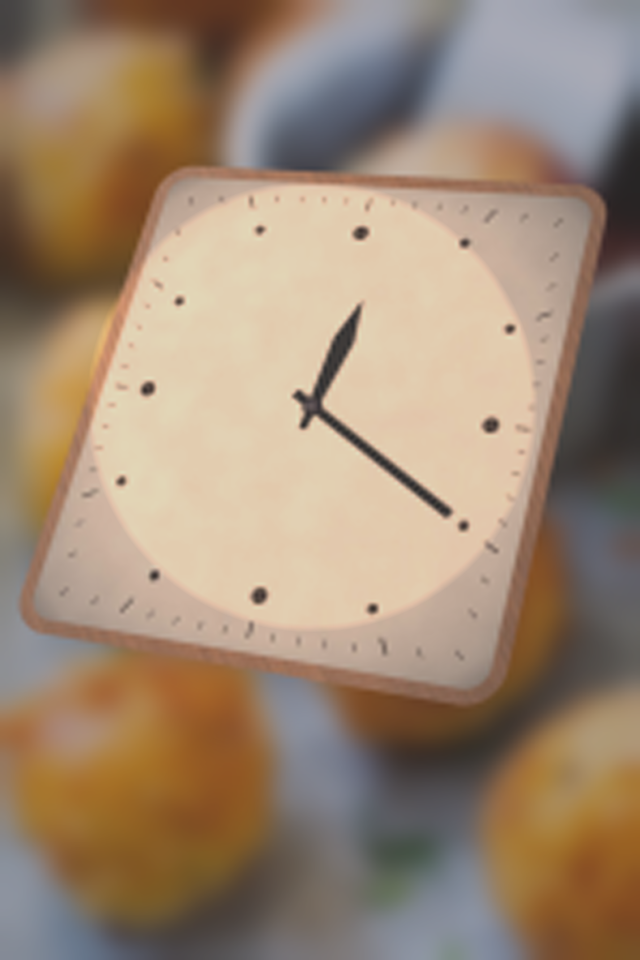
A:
**12:20**
